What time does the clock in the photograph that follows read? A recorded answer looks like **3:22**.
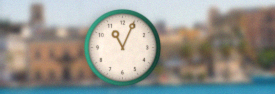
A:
**11:04**
